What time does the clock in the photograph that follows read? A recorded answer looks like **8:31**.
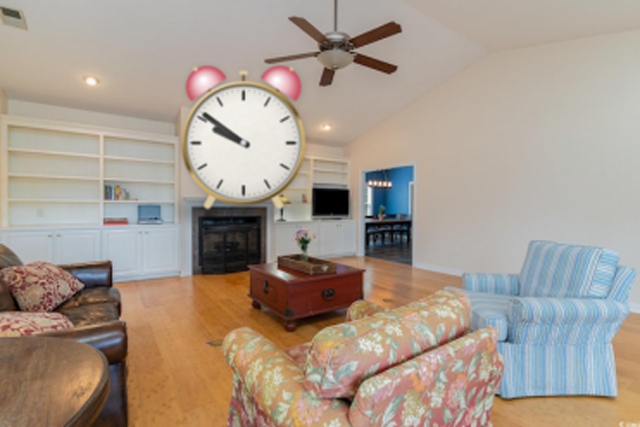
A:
**9:51**
